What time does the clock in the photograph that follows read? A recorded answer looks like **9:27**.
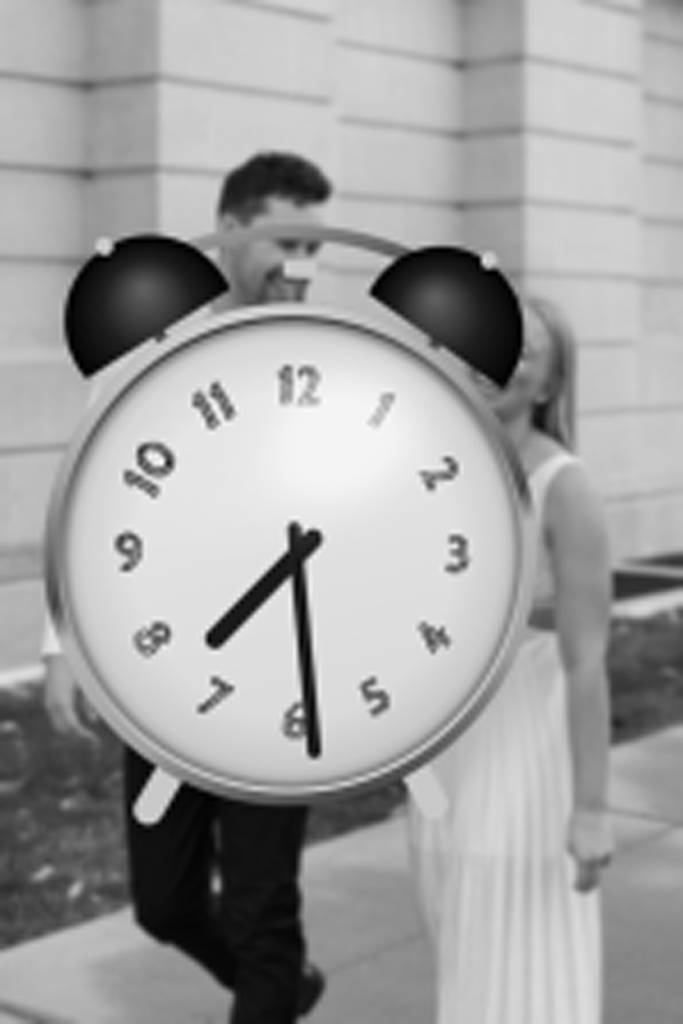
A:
**7:29**
